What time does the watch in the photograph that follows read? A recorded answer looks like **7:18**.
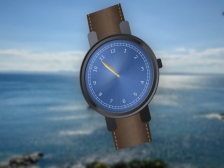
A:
**10:54**
